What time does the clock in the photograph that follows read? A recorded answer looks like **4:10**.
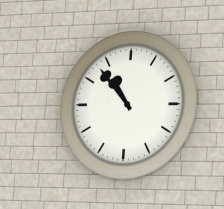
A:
**10:53**
